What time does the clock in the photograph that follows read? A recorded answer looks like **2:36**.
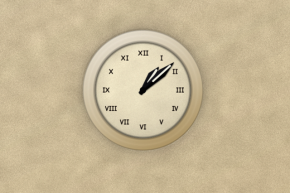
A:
**1:08**
